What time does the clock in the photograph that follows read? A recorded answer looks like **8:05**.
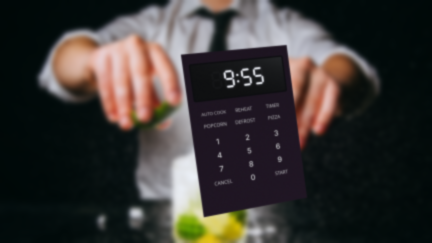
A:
**9:55**
